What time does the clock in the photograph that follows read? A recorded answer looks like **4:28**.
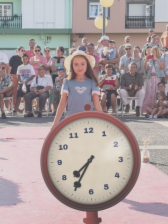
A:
**7:35**
